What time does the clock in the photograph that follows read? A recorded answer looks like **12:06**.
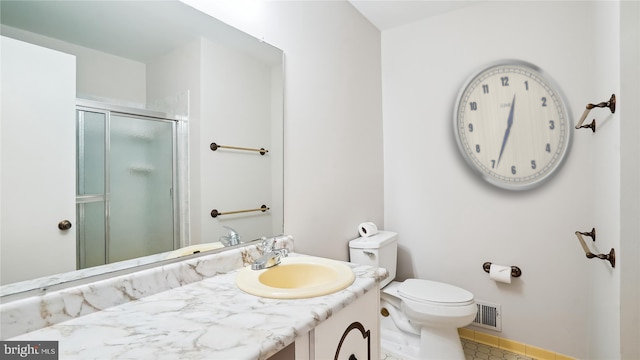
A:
**12:34**
